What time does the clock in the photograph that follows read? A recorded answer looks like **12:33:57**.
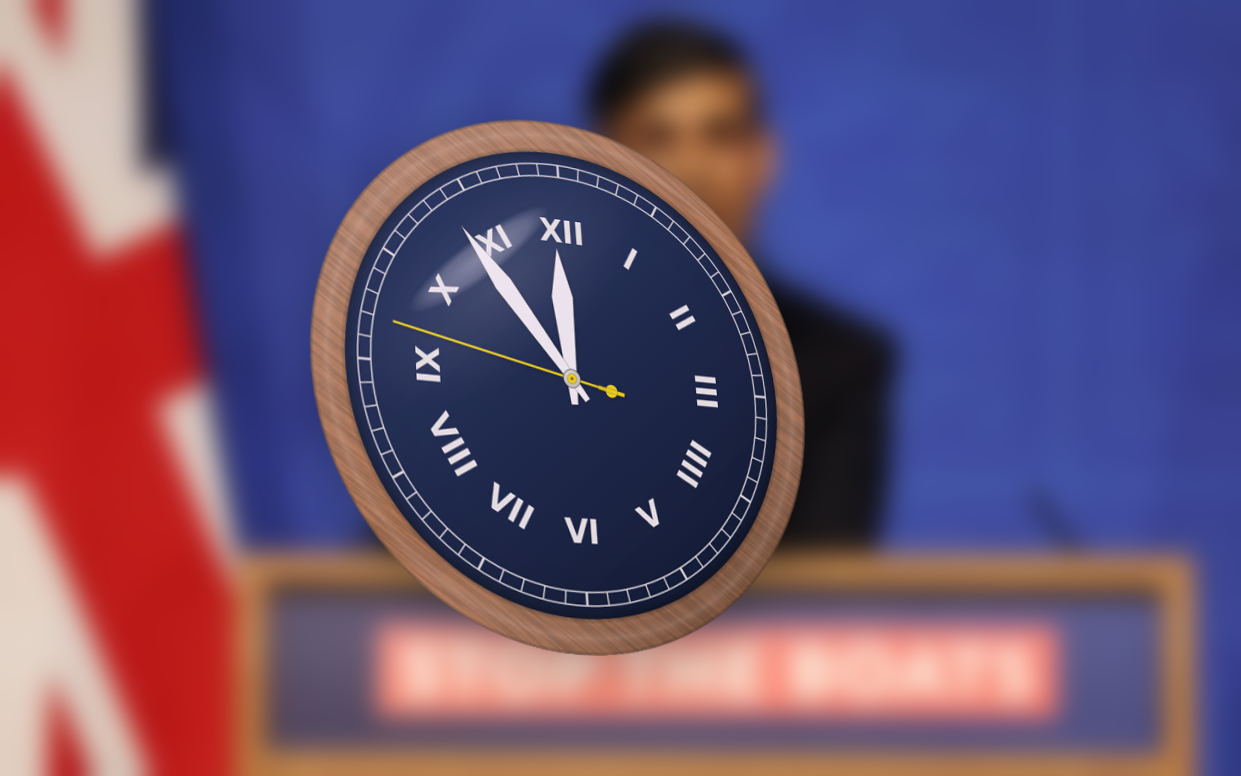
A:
**11:53:47**
